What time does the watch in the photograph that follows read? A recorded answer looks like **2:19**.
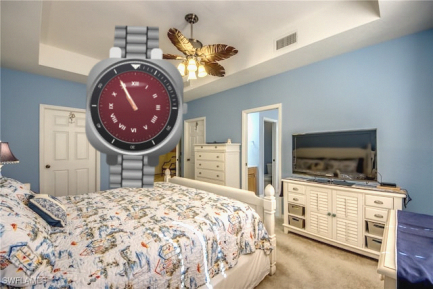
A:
**10:55**
